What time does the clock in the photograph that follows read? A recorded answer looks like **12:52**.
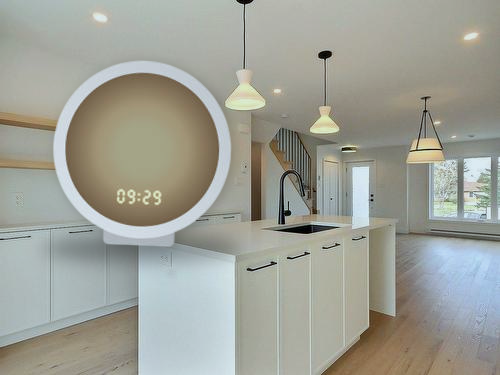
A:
**9:29**
